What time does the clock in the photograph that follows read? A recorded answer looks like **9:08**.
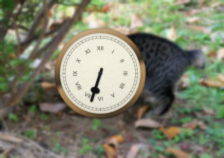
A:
**6:33**
